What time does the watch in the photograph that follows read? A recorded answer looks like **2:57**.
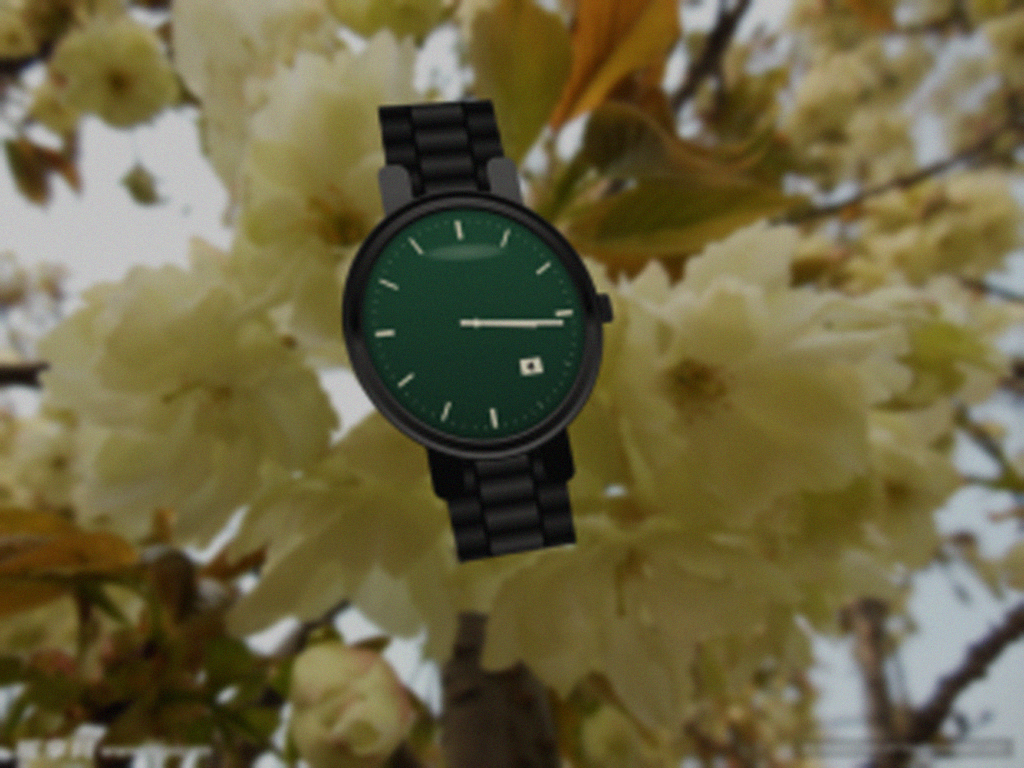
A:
**3:16**
